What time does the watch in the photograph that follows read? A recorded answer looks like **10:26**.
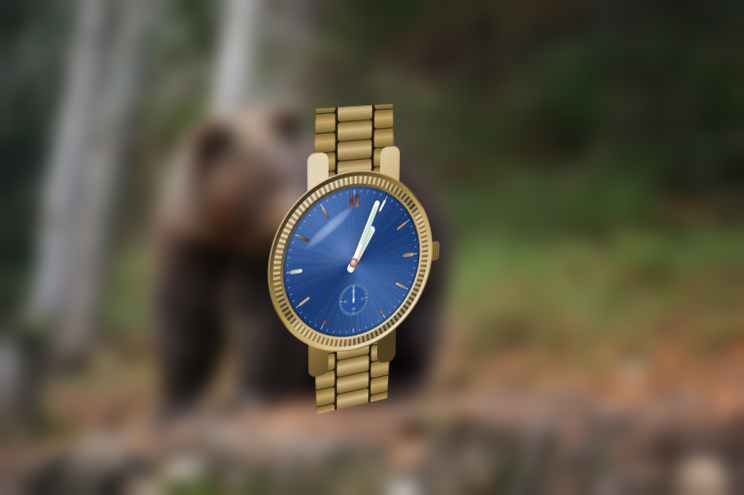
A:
**1:04**
